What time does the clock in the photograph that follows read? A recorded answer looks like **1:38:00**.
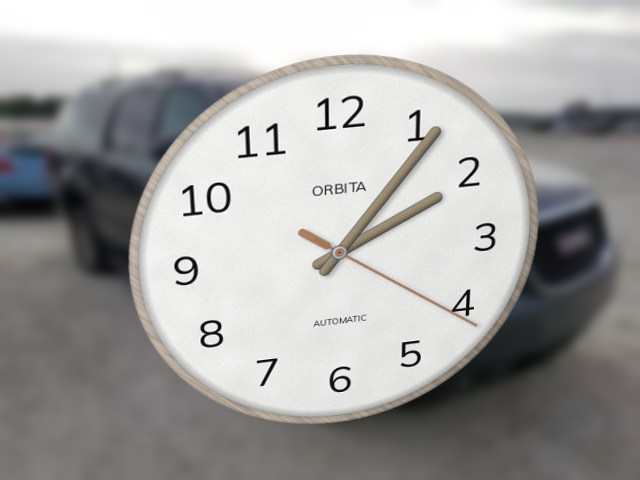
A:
**2:06:21**
